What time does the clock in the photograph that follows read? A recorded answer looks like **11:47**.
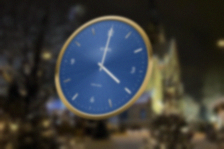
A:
**4:00**
